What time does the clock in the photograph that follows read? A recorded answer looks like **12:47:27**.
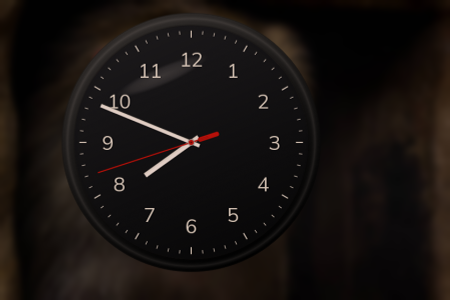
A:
**7:48:42**
